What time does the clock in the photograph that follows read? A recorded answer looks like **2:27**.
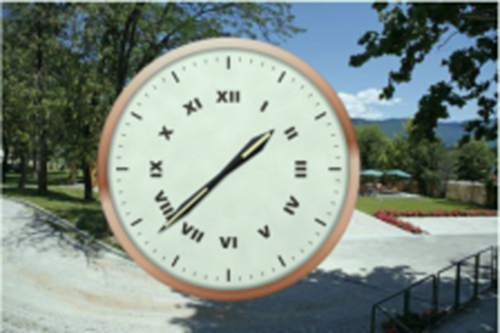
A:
**1:38**
